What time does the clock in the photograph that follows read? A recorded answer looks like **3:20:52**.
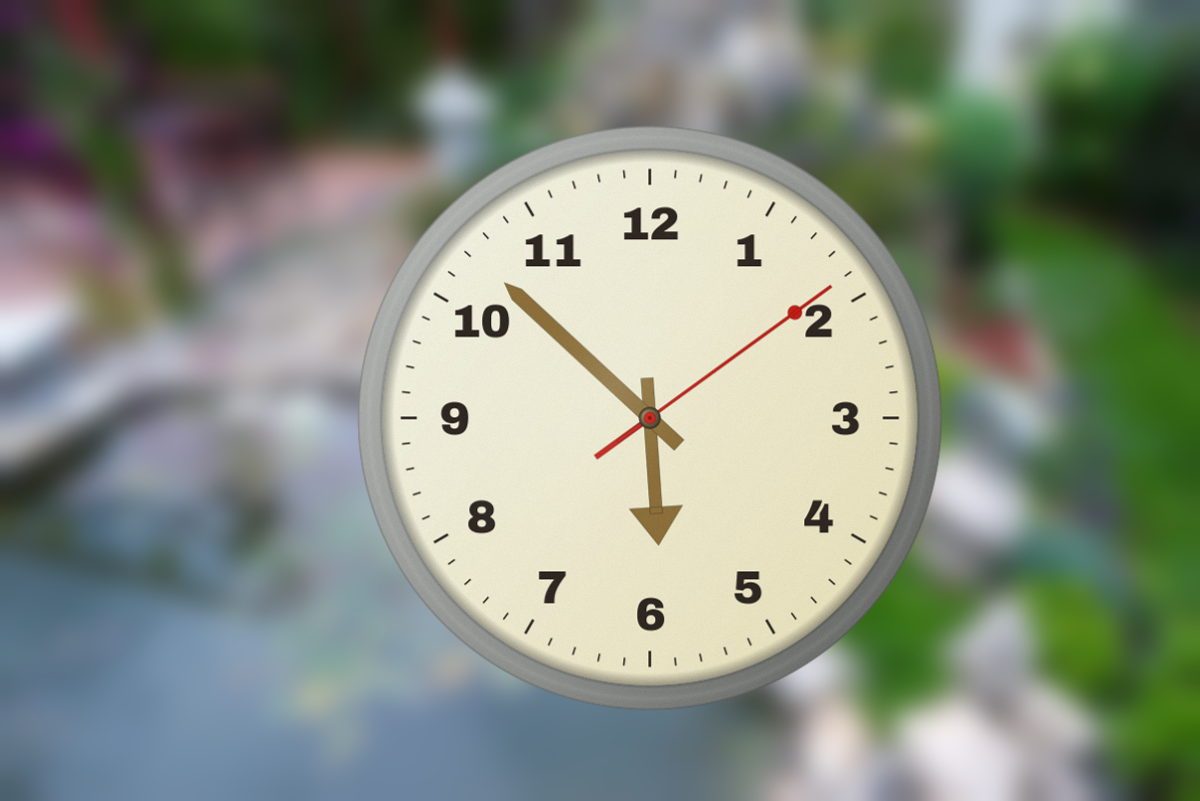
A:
**5:52:09**
